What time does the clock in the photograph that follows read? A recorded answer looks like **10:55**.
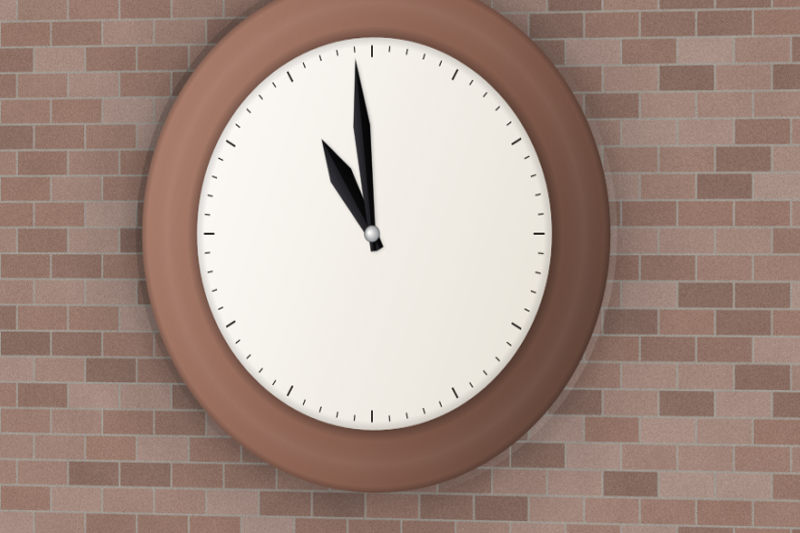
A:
**10:59**
